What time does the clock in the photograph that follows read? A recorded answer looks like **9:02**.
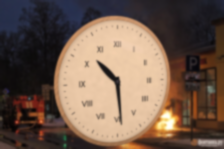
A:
**10:29**
